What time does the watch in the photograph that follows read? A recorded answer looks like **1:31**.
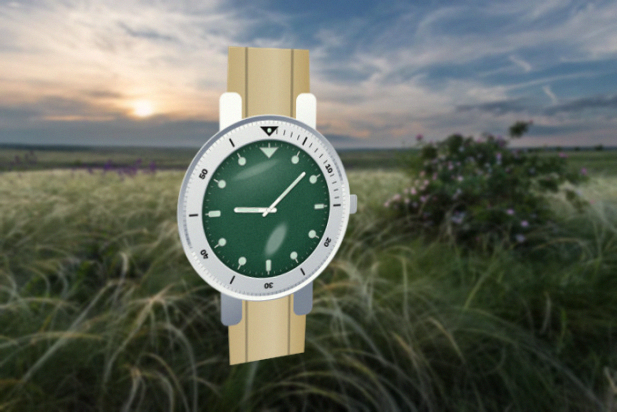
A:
**9:08**
